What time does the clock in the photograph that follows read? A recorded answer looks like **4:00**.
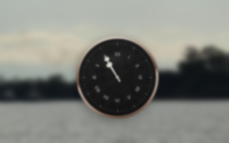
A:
**10:55**
